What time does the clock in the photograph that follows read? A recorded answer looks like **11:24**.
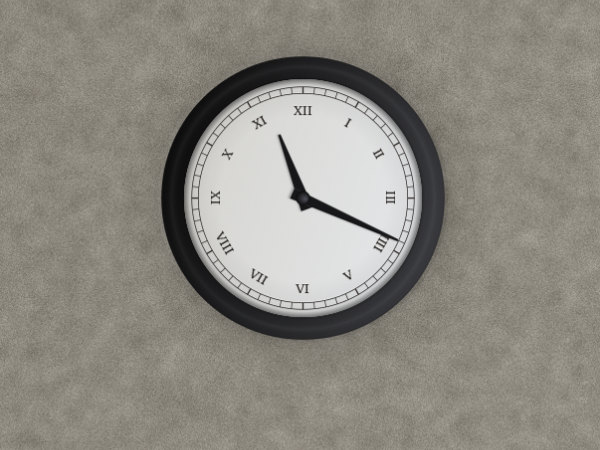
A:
**11:19**
